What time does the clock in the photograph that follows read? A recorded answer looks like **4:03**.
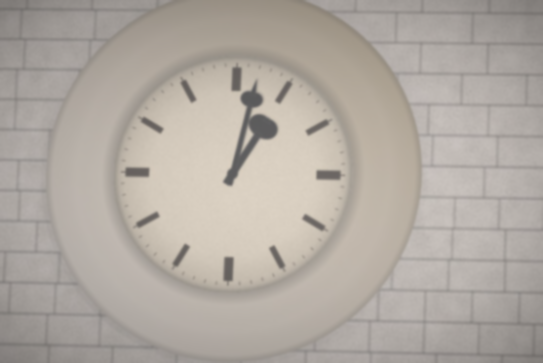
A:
**1:02**
